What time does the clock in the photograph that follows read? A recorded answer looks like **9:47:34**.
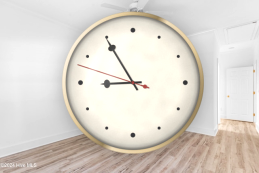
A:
**8:54:48**
